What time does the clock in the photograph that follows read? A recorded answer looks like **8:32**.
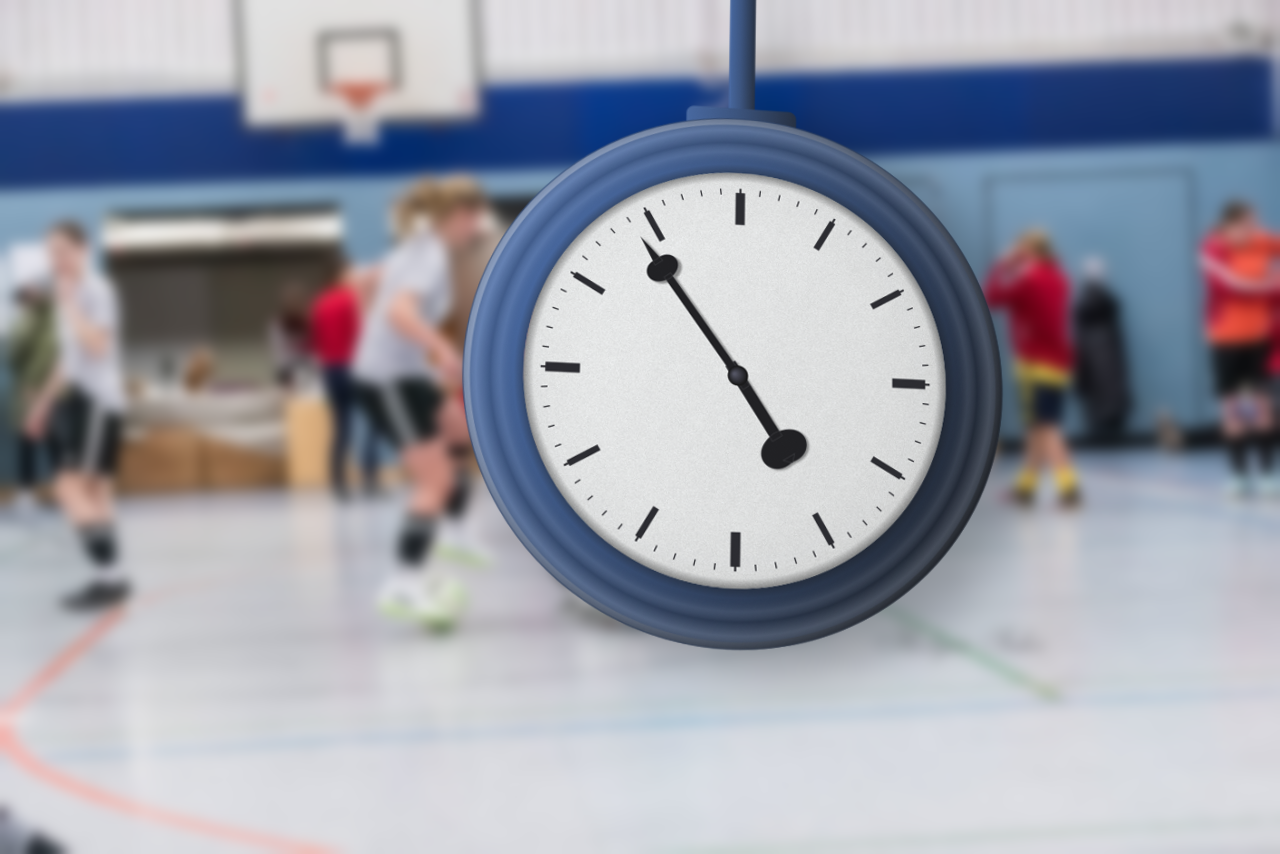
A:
**4:54**
